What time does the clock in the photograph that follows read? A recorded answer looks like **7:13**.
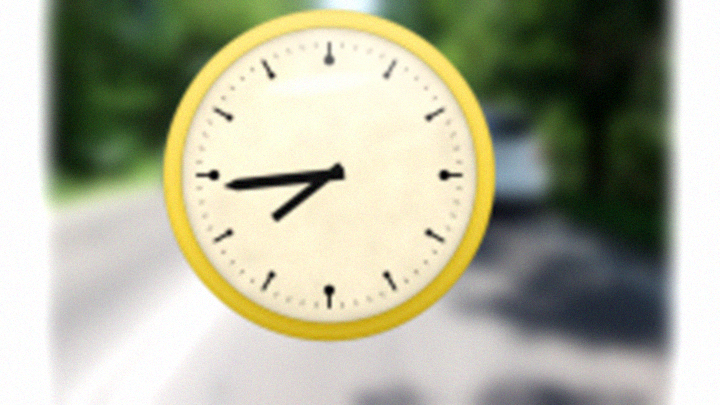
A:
**7:44**
